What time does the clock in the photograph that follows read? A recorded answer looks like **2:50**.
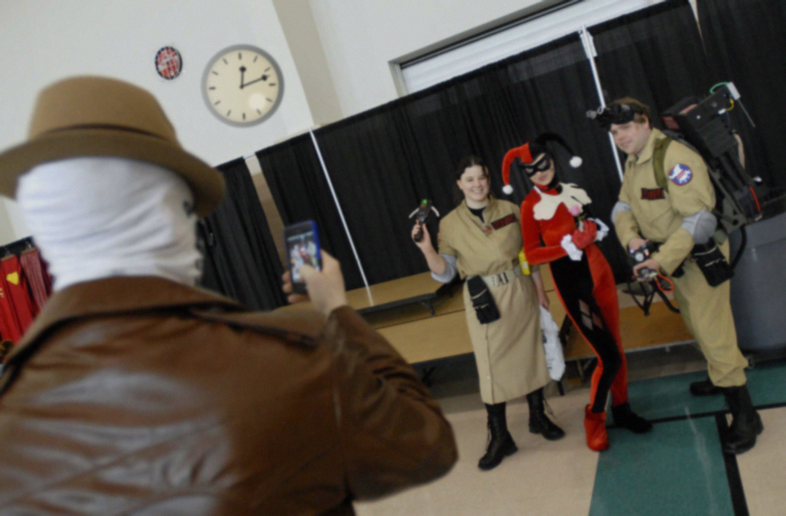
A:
**12:12**
